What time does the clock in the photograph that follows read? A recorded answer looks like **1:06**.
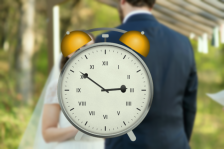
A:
**2:51**
